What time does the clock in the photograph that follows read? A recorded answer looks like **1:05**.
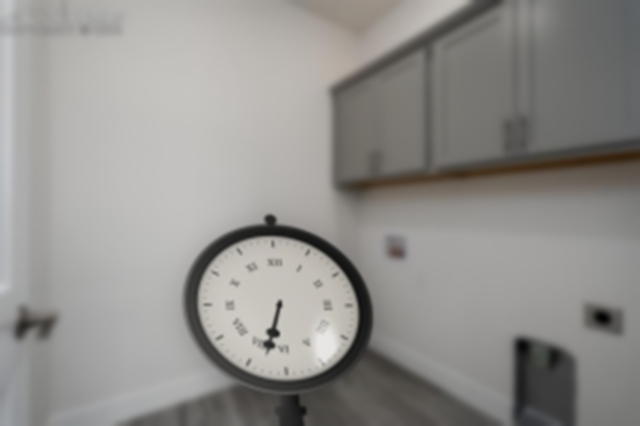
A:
**6:33**
